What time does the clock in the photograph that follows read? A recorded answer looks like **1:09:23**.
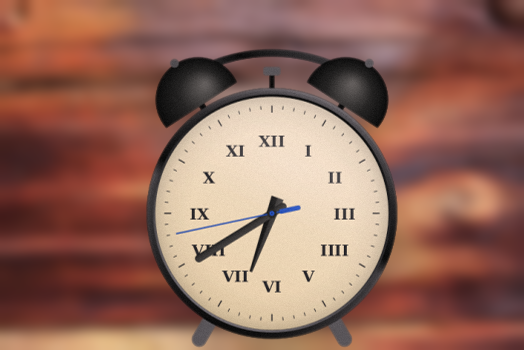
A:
**6:39:43**
